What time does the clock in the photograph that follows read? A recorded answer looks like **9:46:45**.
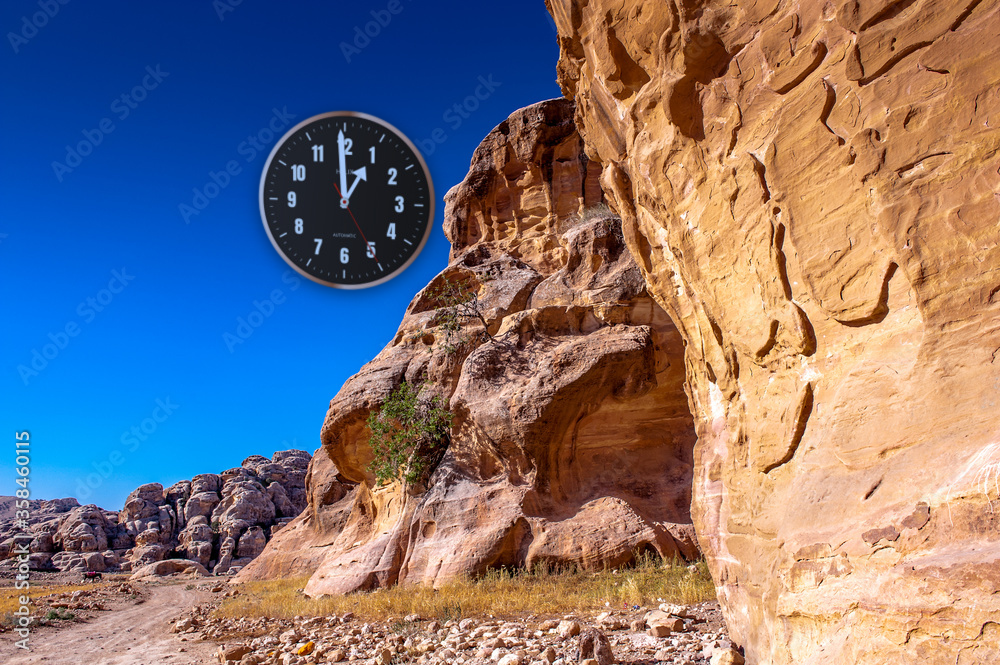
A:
**12:59:25**
